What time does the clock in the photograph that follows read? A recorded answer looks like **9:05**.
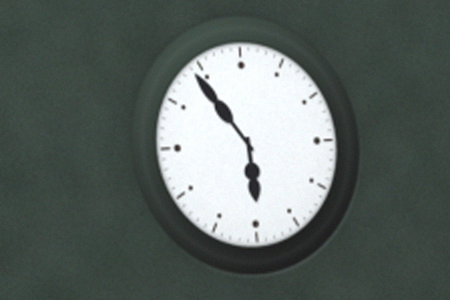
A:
**5:54**
